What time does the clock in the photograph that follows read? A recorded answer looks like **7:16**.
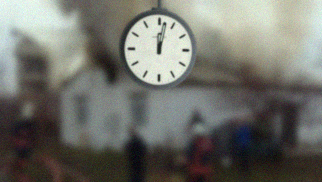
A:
**12:02**
